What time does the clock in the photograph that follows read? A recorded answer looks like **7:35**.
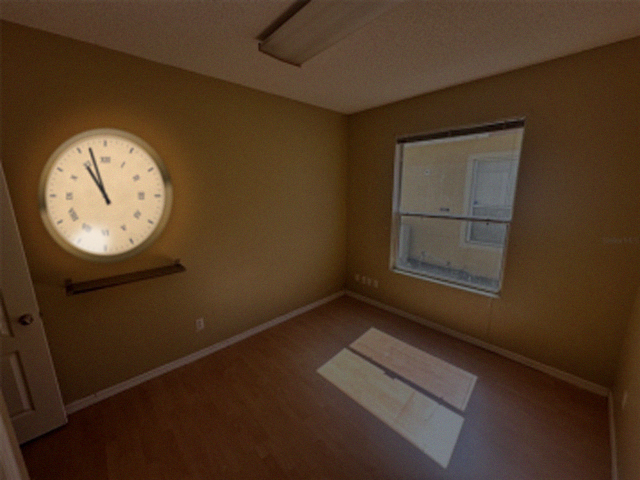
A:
**10:57**
